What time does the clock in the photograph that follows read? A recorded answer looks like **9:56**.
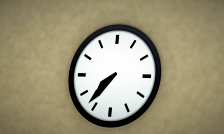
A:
**7:37**
